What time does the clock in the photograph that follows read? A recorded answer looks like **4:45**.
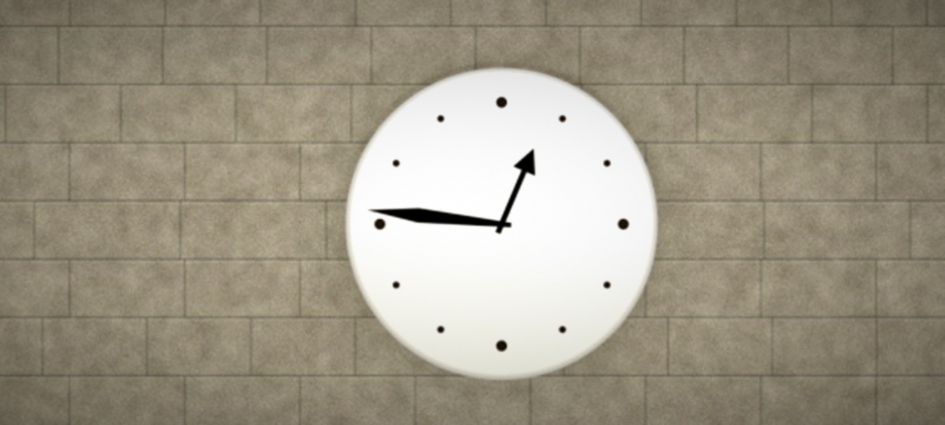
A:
**12:46**
